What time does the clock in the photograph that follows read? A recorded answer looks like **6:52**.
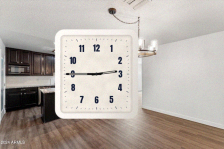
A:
**2:45**
